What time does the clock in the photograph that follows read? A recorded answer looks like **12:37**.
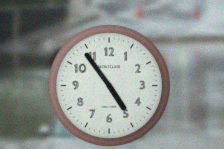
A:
**4:54**
